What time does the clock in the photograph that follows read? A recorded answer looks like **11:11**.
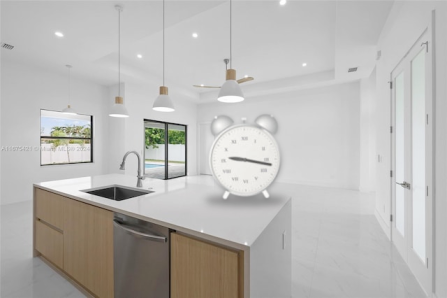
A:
**9:17**
